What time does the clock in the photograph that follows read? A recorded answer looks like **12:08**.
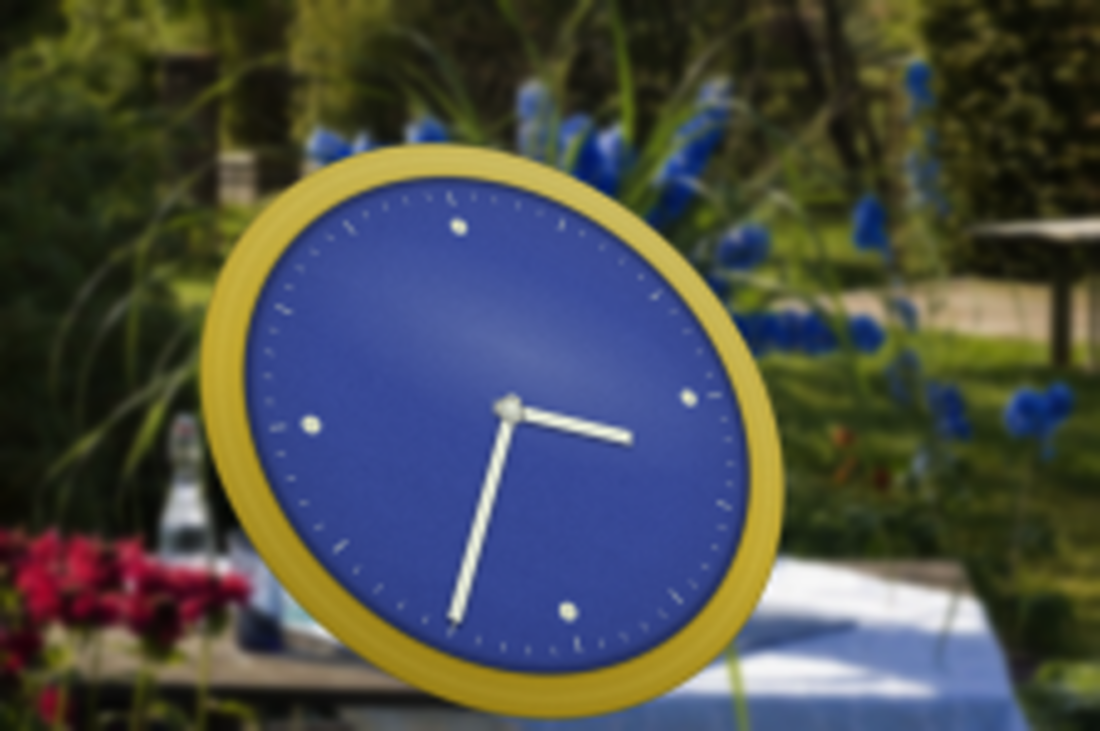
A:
**3:35**
